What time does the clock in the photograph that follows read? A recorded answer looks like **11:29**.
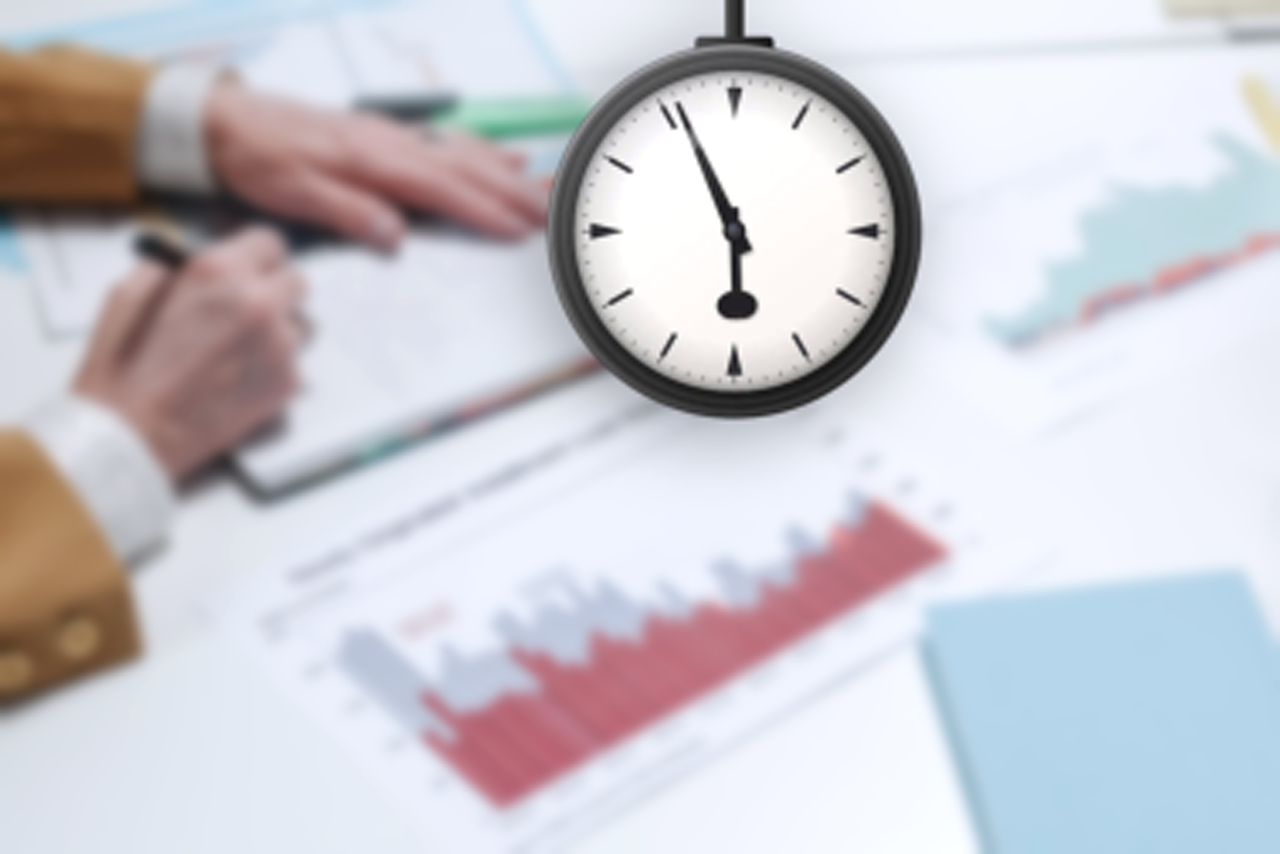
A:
**5:56**
